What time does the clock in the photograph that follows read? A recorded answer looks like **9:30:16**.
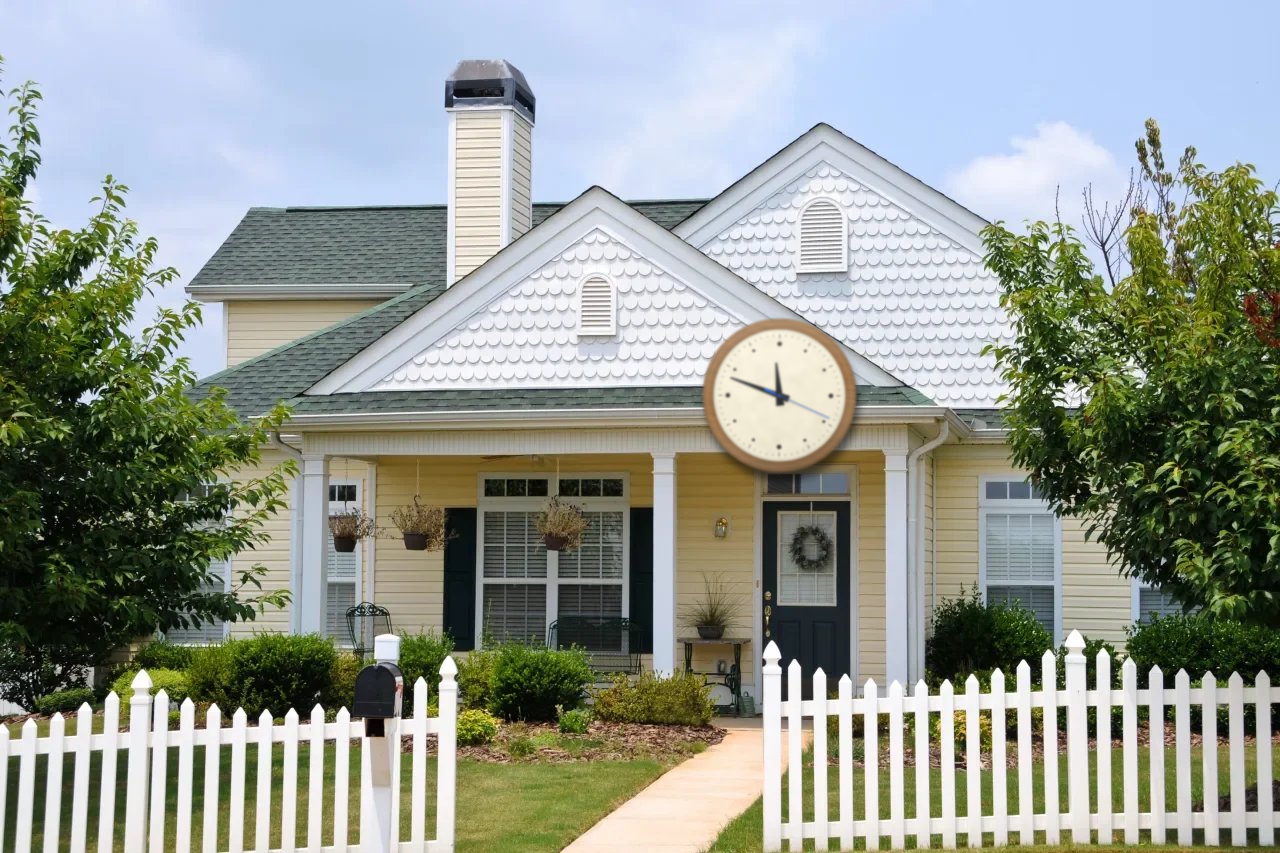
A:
**11:48:19**
